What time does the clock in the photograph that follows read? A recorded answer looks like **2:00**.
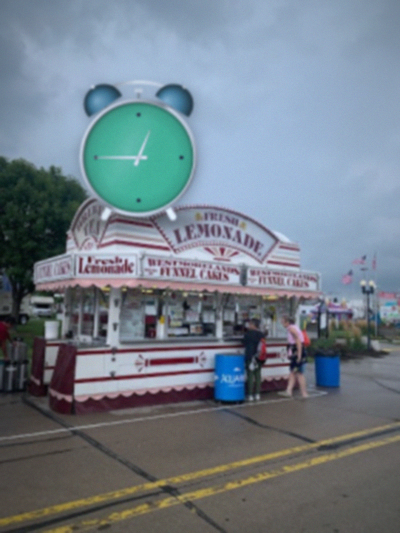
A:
**12:45**
